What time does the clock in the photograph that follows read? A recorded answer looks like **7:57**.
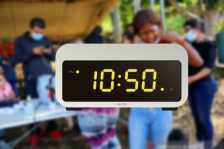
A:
**10:50**
